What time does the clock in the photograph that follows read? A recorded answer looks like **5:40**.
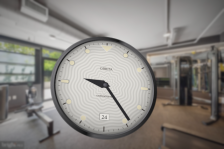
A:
**9:24**
